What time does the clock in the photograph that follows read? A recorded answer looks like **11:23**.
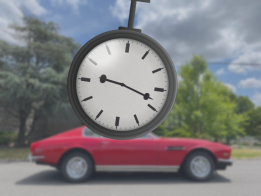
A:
**9:18**
